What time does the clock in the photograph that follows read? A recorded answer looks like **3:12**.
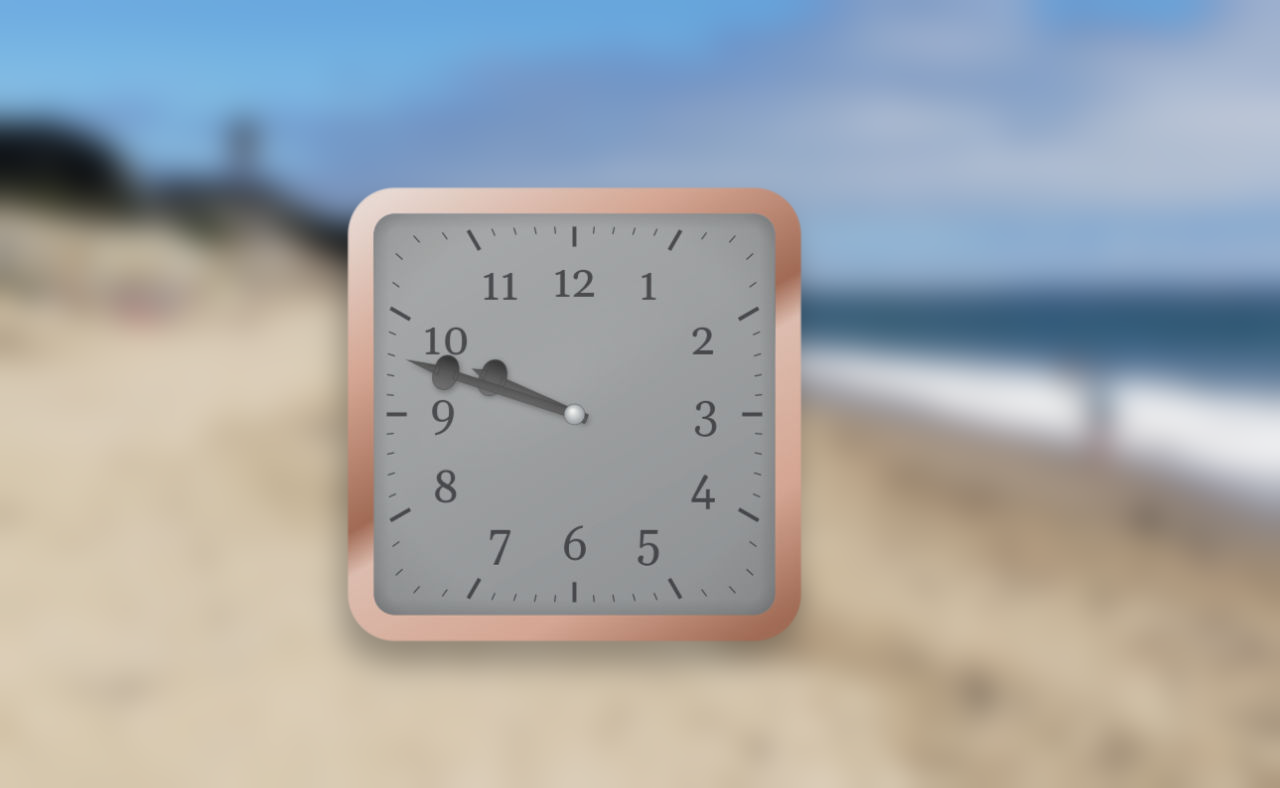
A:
**9:48**
